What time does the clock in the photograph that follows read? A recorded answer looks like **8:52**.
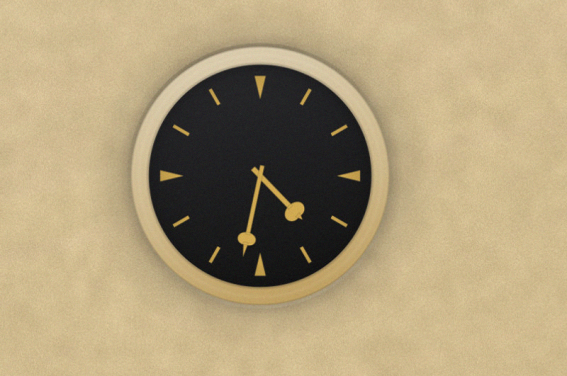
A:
**4:32**
